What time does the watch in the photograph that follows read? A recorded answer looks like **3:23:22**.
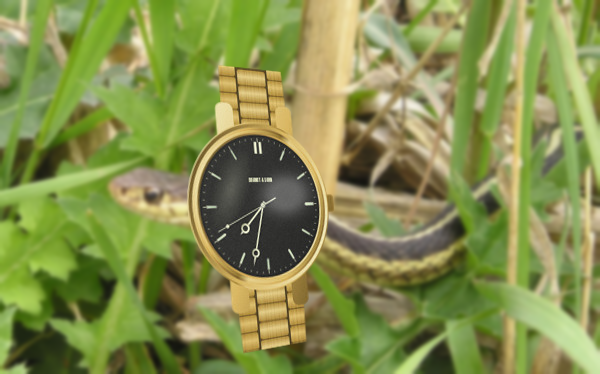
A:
**7:32:41**
